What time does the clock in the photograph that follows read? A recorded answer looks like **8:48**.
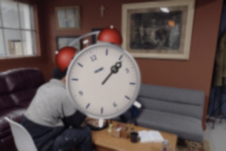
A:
**2:11**
